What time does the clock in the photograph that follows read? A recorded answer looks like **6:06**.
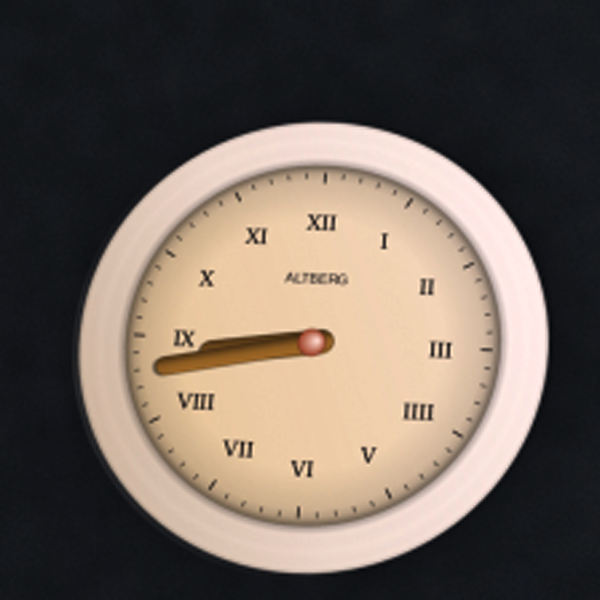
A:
**8:43**
